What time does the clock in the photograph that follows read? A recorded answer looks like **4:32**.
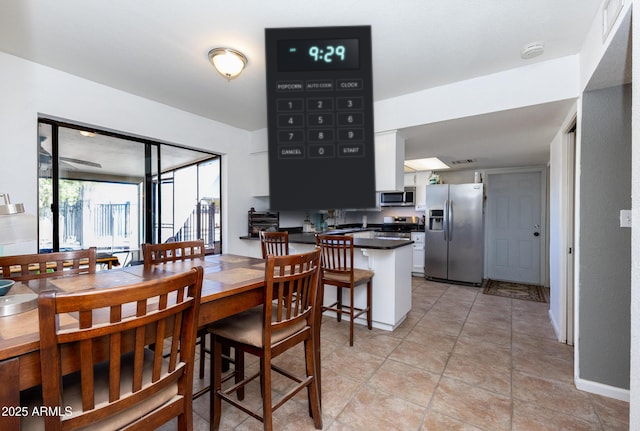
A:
**9:29**
